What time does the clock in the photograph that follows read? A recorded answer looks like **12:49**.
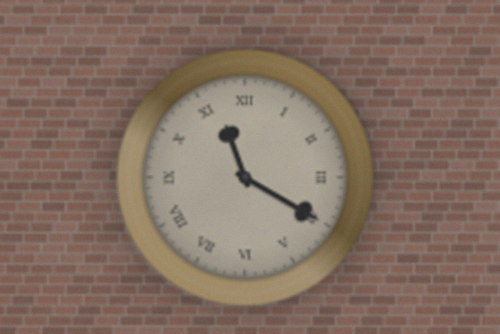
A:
**11:20**
